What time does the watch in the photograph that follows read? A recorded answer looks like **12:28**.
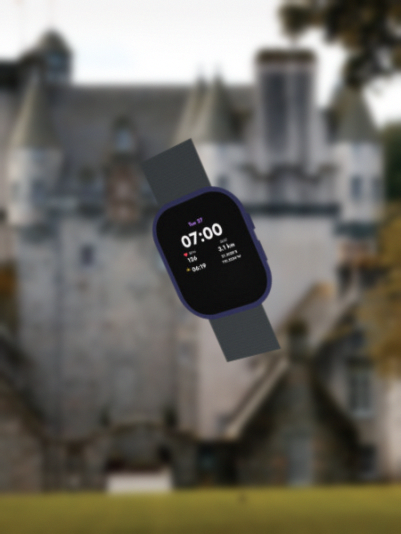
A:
**7:00**
